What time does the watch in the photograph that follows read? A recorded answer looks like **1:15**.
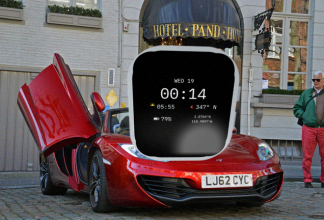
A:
**0:14**
